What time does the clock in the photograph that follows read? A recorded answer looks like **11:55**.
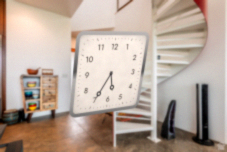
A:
**5:35**
